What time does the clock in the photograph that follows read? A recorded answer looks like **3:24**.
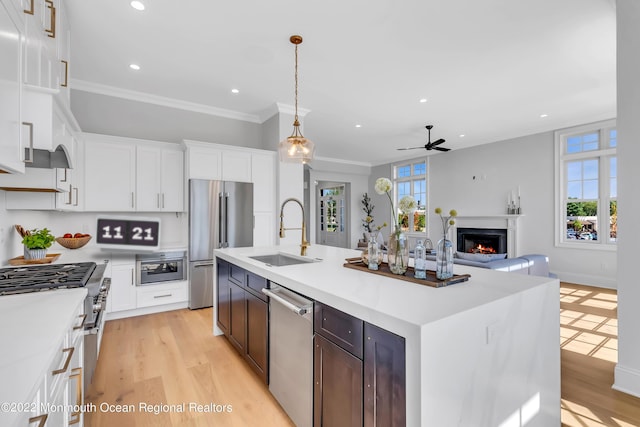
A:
**11:21**
